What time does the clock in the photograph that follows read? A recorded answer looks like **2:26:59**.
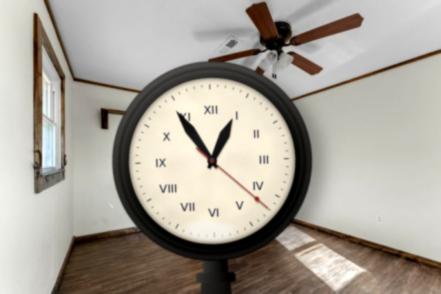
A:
**12:54:22**
